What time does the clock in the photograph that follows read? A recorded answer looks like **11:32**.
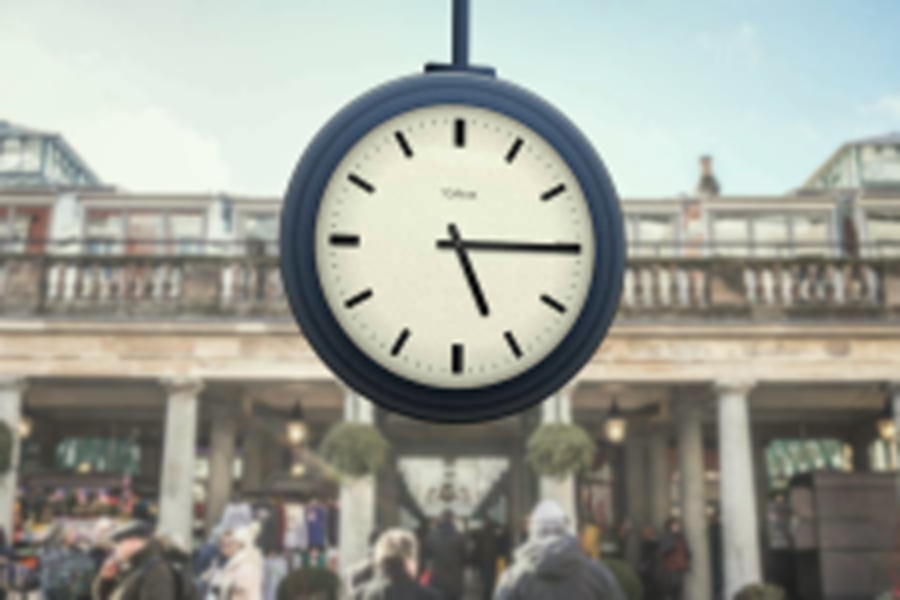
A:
**5:15**
